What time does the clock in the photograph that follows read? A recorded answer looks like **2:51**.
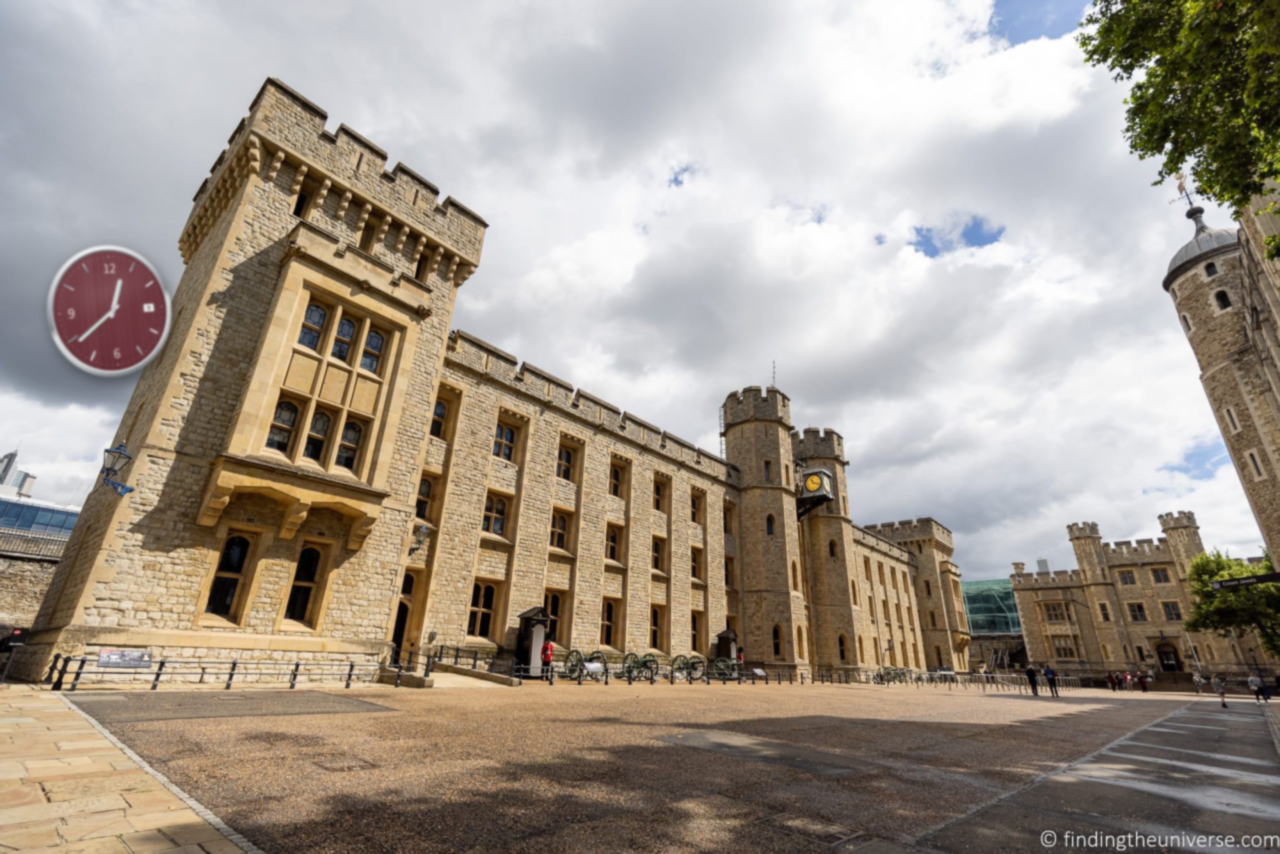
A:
**12:39**
